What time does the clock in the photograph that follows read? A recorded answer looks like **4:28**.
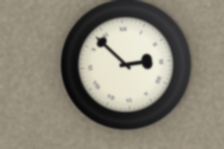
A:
**2:53**
